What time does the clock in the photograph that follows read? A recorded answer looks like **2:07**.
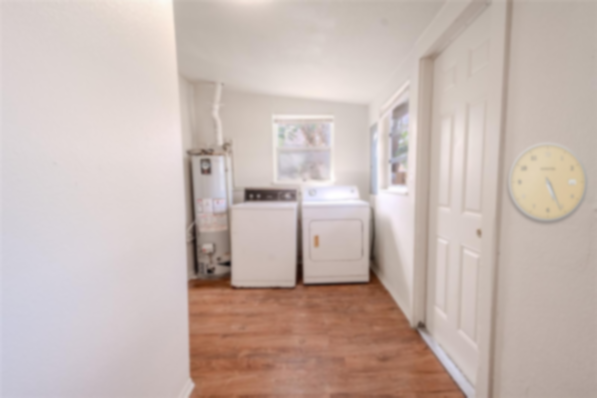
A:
**5:26**
